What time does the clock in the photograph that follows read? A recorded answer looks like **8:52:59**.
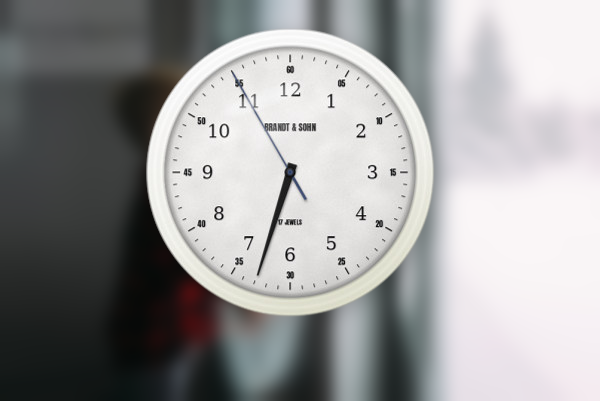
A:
**6:32:55**
